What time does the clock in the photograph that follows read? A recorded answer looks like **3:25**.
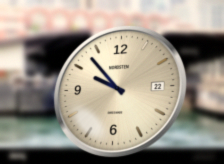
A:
**9:53**
